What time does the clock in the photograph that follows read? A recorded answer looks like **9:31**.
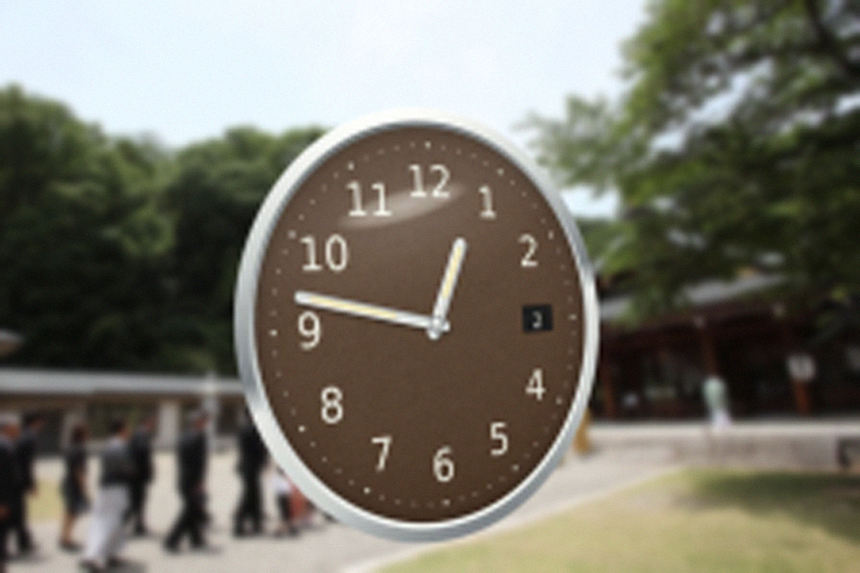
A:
**12:47**
